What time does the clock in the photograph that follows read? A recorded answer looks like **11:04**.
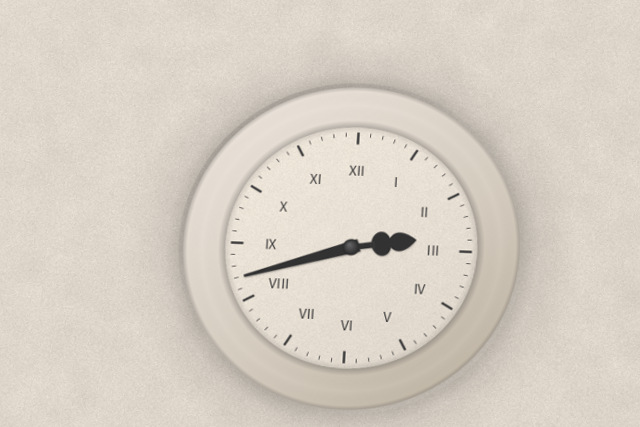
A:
**2:42**
